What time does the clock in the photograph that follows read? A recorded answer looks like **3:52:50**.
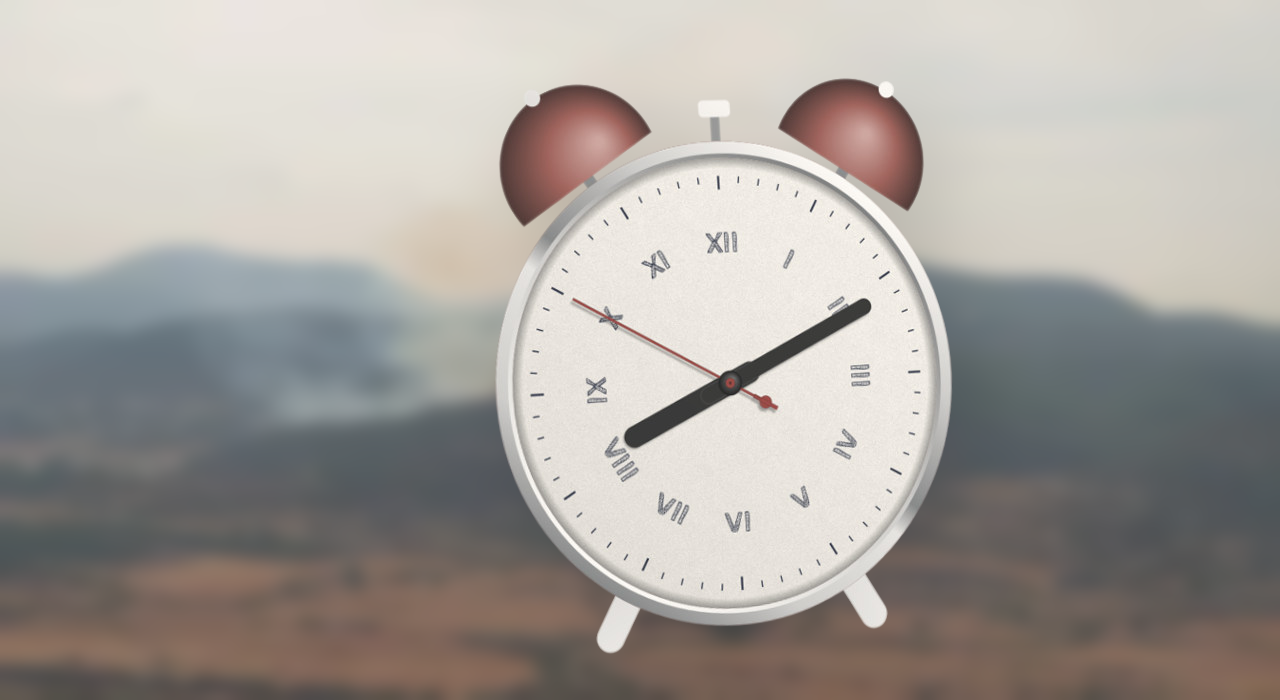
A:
**8:10:50**
